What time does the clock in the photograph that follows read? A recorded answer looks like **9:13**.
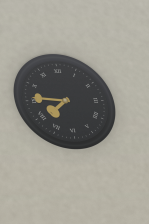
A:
**7:46**
